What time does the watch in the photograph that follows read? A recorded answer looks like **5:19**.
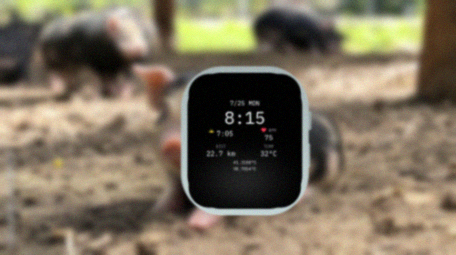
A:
**8:15**
